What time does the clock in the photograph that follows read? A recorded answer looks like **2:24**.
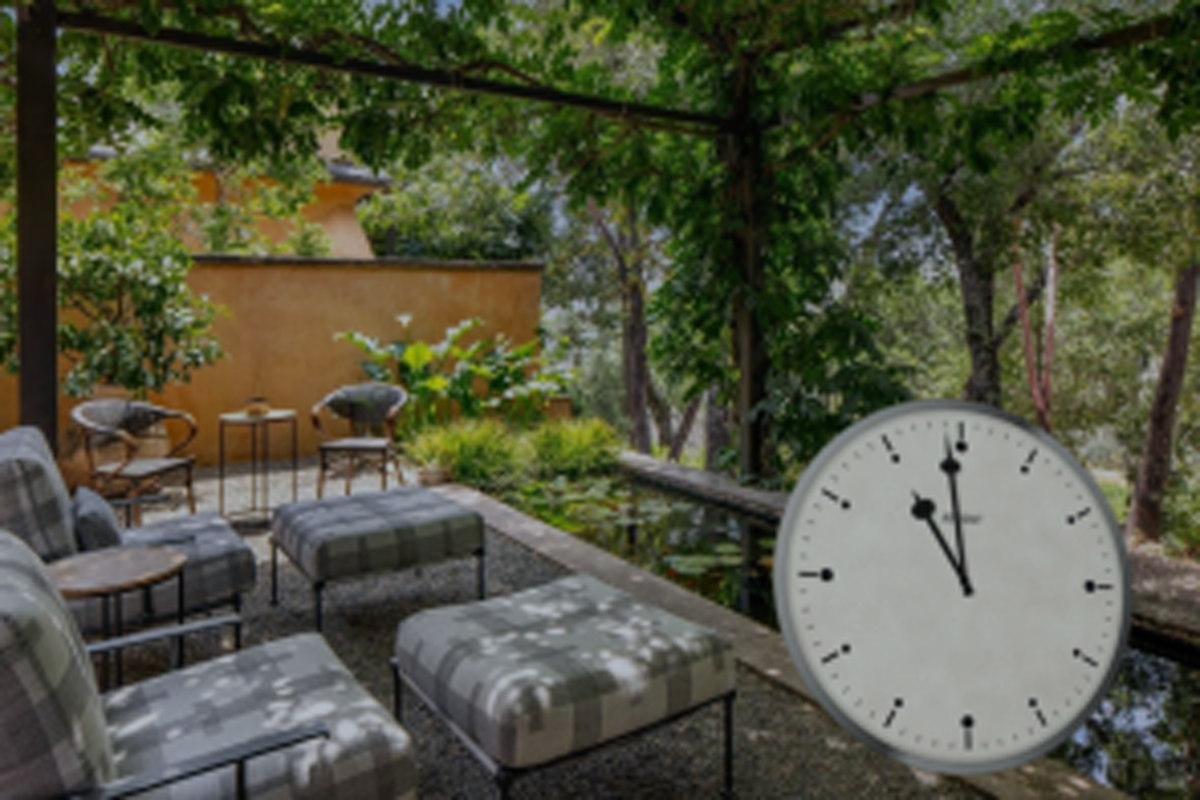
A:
**10:59**
